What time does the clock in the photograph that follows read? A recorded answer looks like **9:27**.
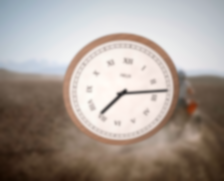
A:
**7:13**
